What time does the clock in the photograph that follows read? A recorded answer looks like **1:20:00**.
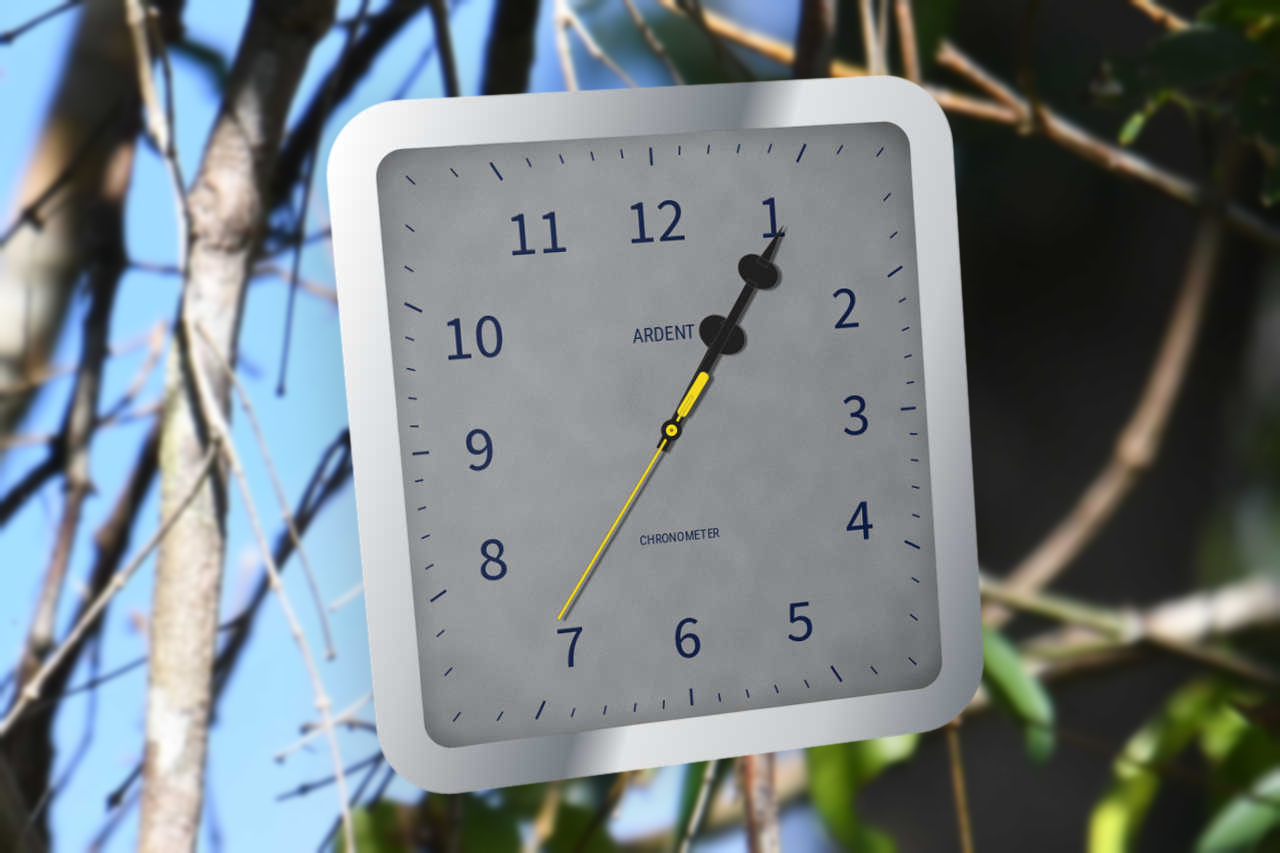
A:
**1:05:36**
